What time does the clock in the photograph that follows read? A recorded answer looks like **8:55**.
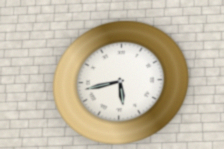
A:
**5:43**
